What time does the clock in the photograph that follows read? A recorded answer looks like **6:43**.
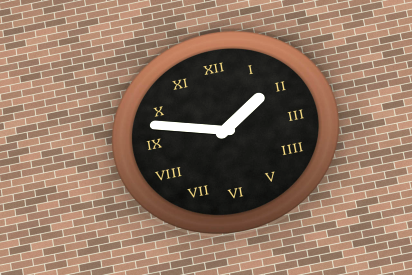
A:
**1:48**
